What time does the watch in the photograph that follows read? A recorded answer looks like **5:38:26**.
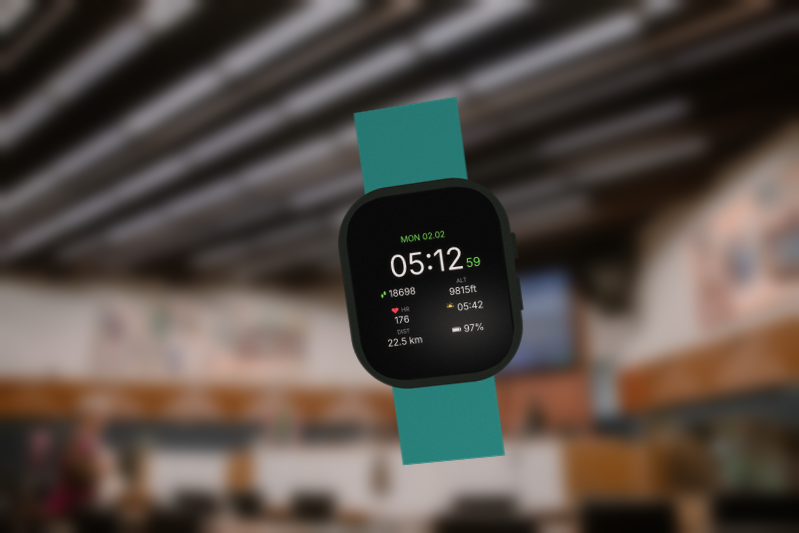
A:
**5:12:59**
